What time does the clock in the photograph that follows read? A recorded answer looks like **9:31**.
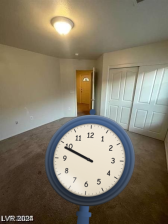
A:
**9:49**
